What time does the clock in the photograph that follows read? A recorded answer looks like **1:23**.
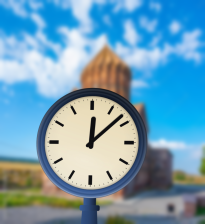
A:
**12:08**
